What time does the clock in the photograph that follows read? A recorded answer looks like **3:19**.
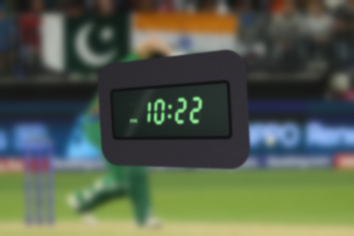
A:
**10:22**
